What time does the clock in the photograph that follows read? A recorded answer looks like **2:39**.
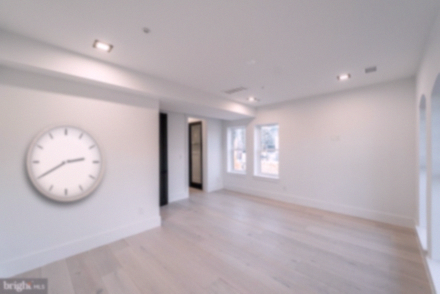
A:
**2:40**
